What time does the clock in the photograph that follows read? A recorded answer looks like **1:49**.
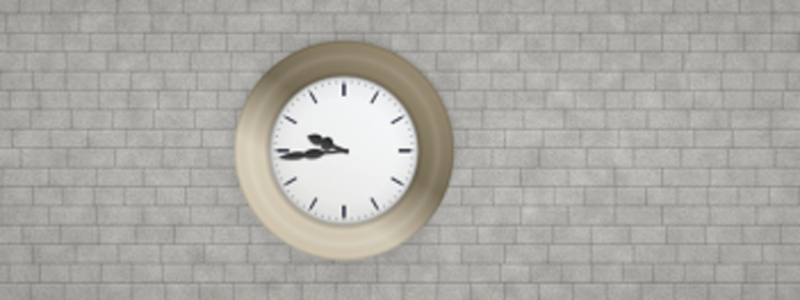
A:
**9:44**
